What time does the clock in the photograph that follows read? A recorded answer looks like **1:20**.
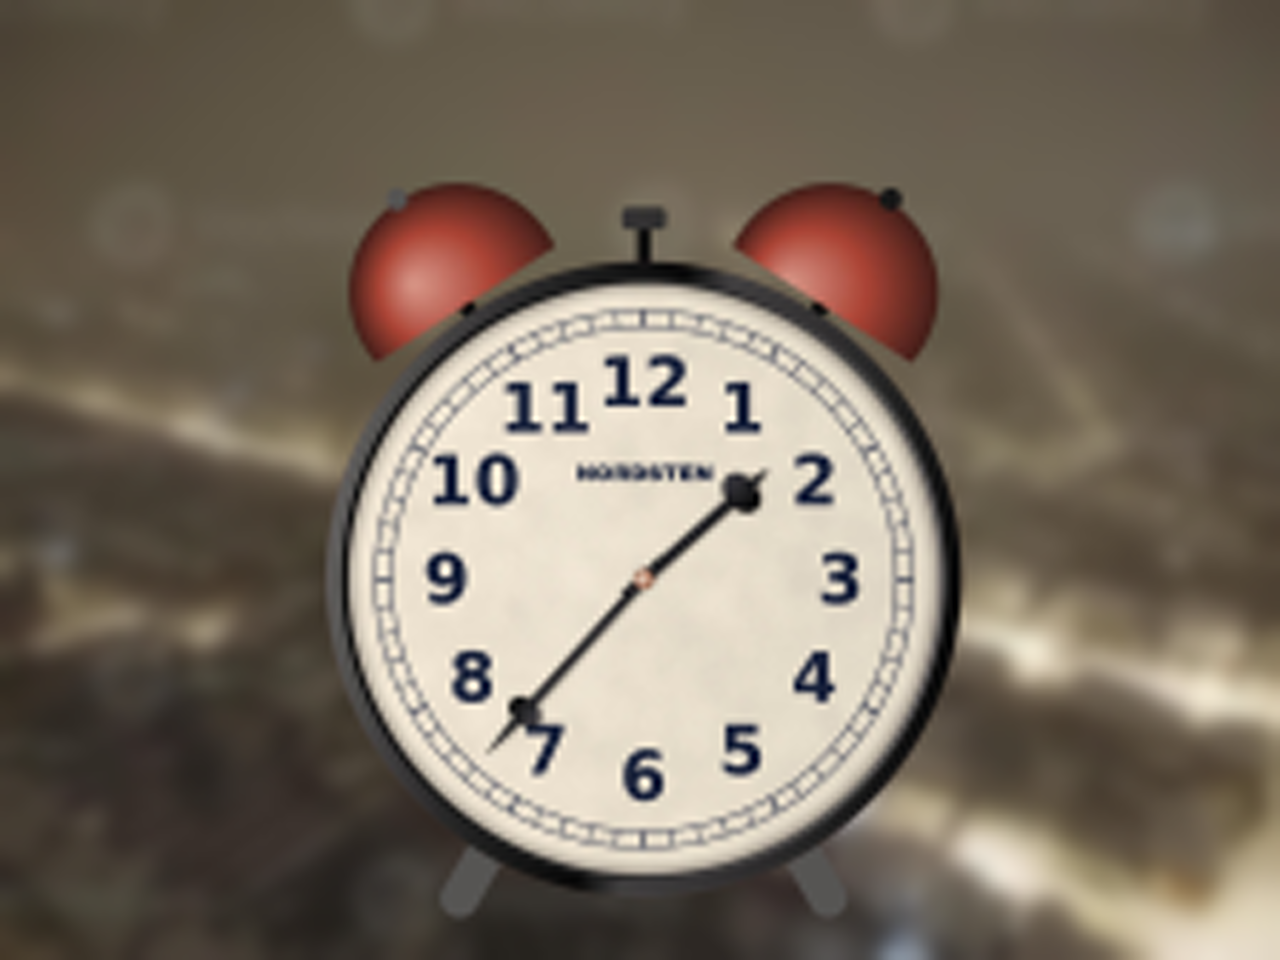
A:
**1:37**
